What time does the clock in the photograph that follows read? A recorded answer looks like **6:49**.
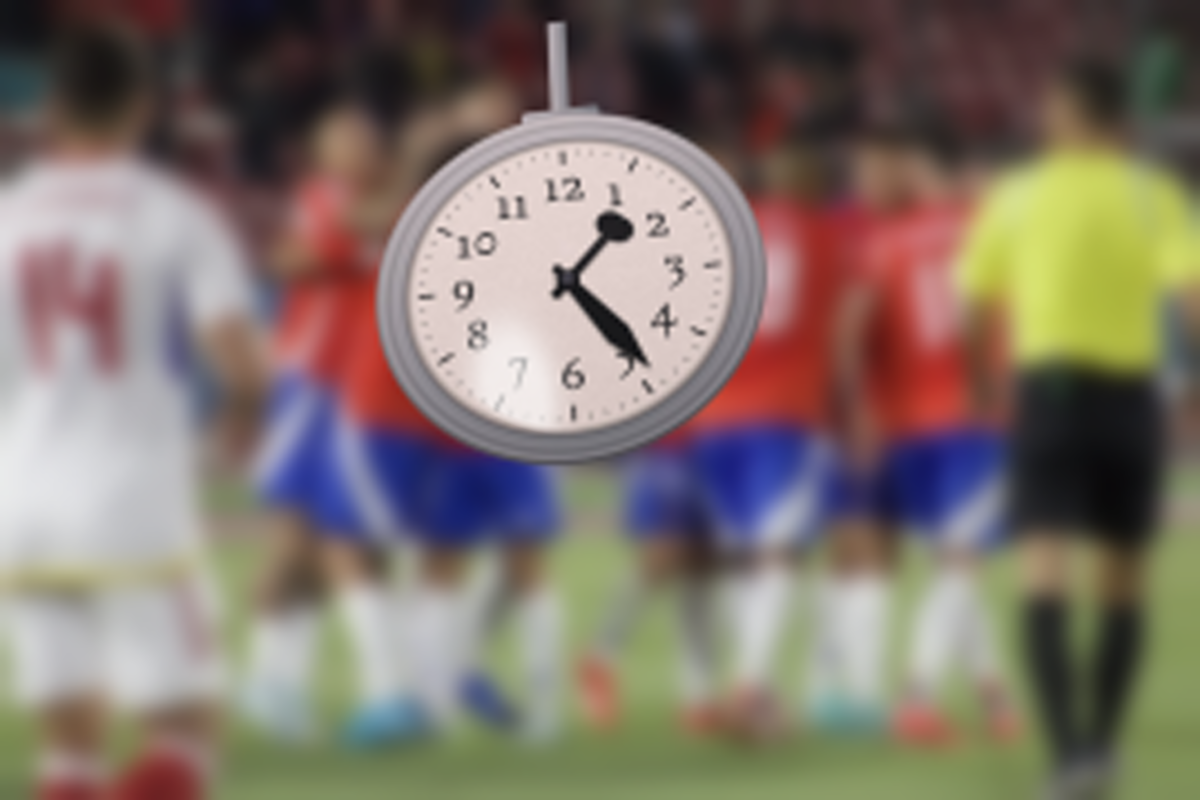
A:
**1:24**
